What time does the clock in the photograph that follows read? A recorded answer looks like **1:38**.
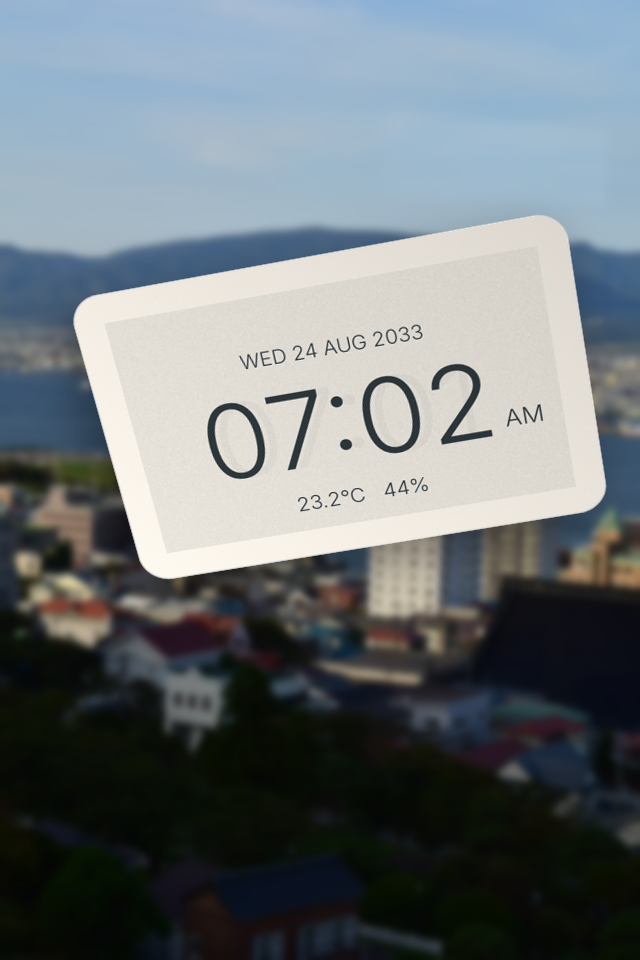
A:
**7:02**
